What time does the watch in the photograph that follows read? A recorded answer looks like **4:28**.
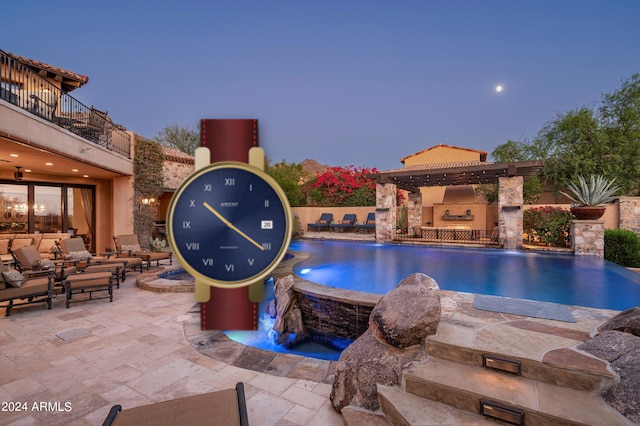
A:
**10:21**
